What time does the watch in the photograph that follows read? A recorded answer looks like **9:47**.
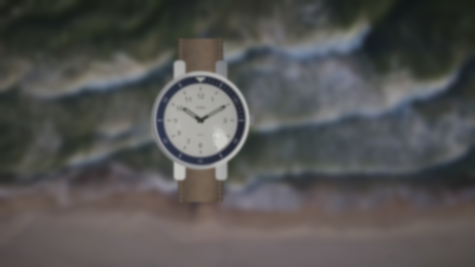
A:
**10:10**
